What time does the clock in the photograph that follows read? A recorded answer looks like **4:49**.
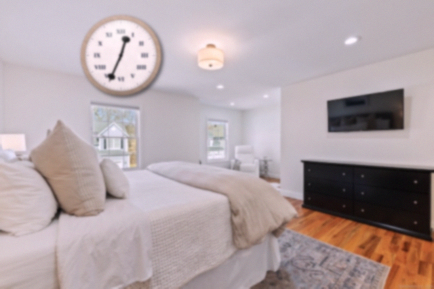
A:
**12:34**
